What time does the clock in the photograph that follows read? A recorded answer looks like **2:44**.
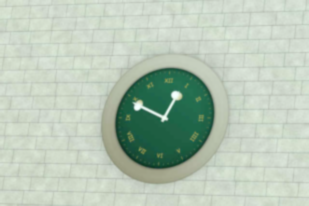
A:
**12:49**
